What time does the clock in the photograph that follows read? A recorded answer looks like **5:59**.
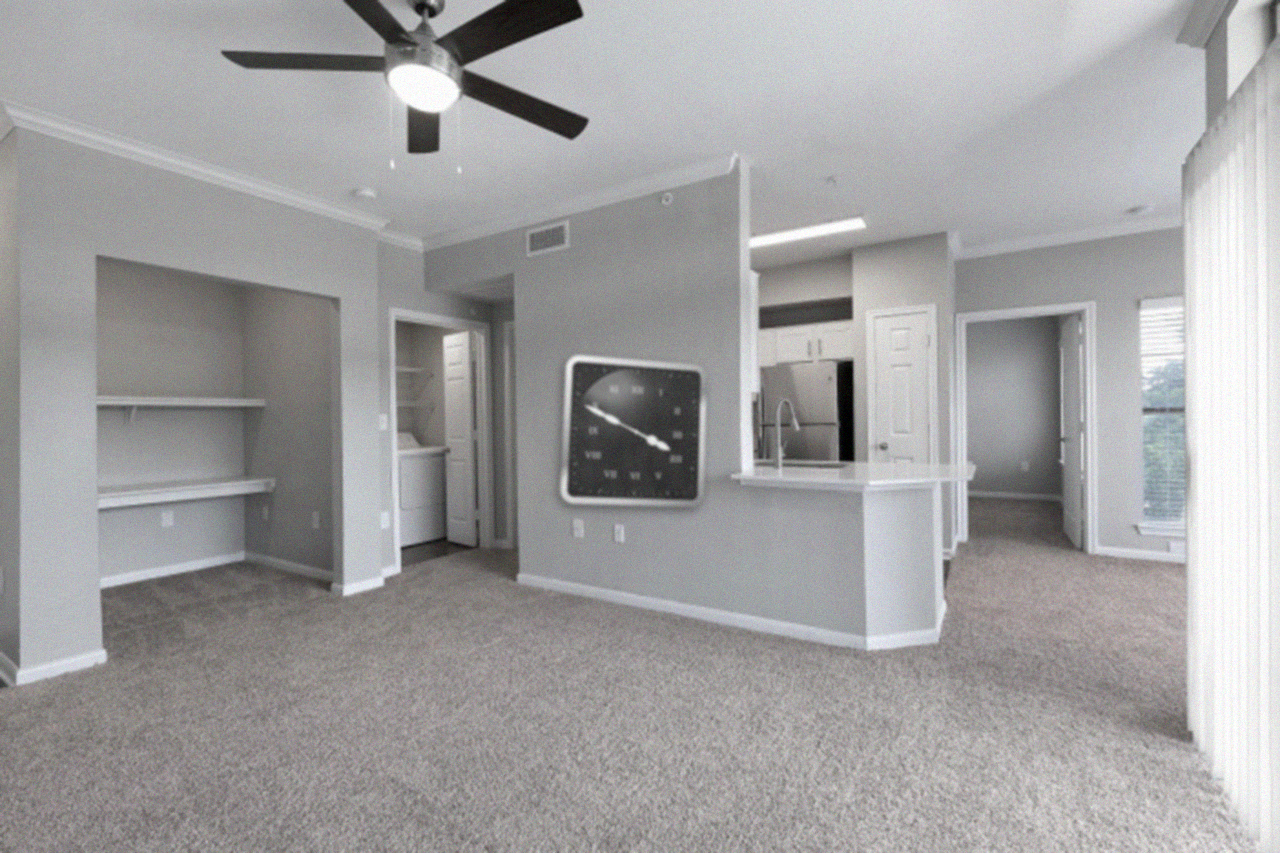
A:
**3:49**
